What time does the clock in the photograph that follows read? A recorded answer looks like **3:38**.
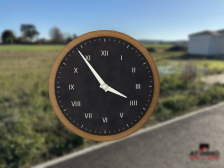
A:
**3:54**
